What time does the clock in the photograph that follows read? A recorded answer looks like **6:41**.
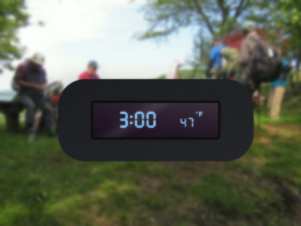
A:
**3:00**
